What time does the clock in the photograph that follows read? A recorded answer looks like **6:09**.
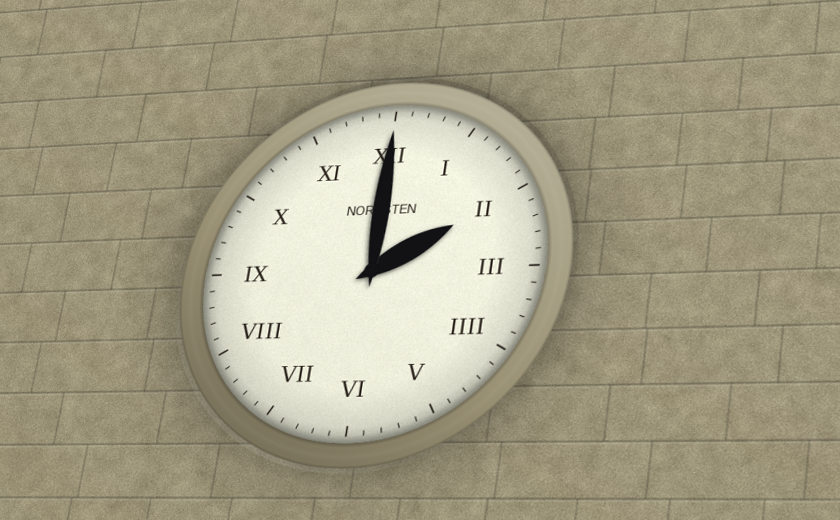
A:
**2:00**
